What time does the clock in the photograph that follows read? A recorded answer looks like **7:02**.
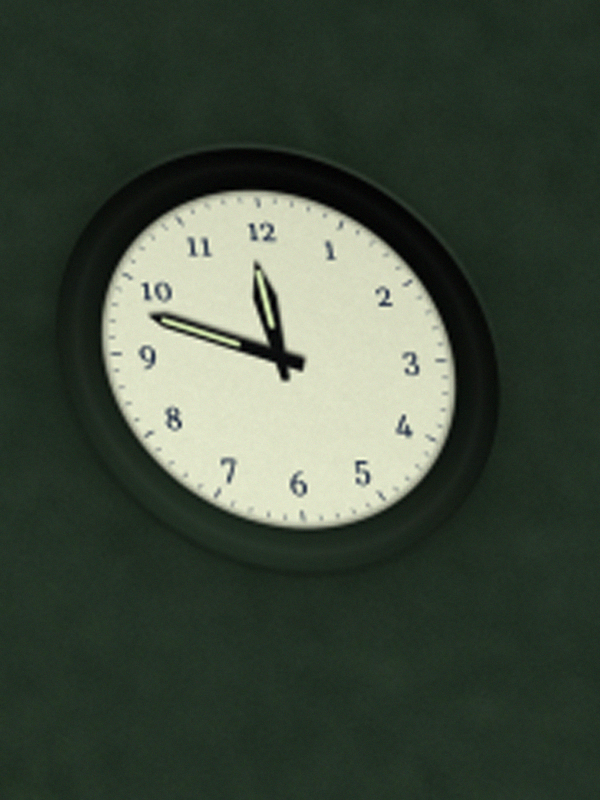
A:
**11:48**
